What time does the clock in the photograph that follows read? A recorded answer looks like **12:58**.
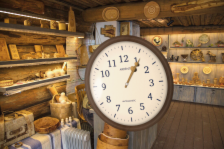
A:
**1:06**
